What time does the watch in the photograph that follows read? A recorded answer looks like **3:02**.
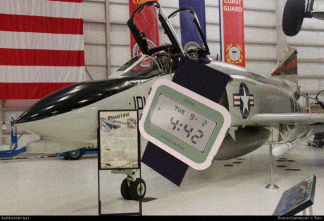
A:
**4:42**
